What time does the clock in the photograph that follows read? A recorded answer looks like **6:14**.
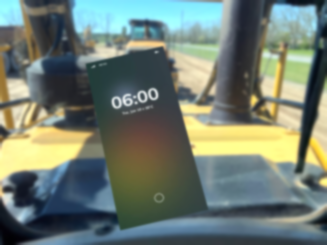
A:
**6:00**
